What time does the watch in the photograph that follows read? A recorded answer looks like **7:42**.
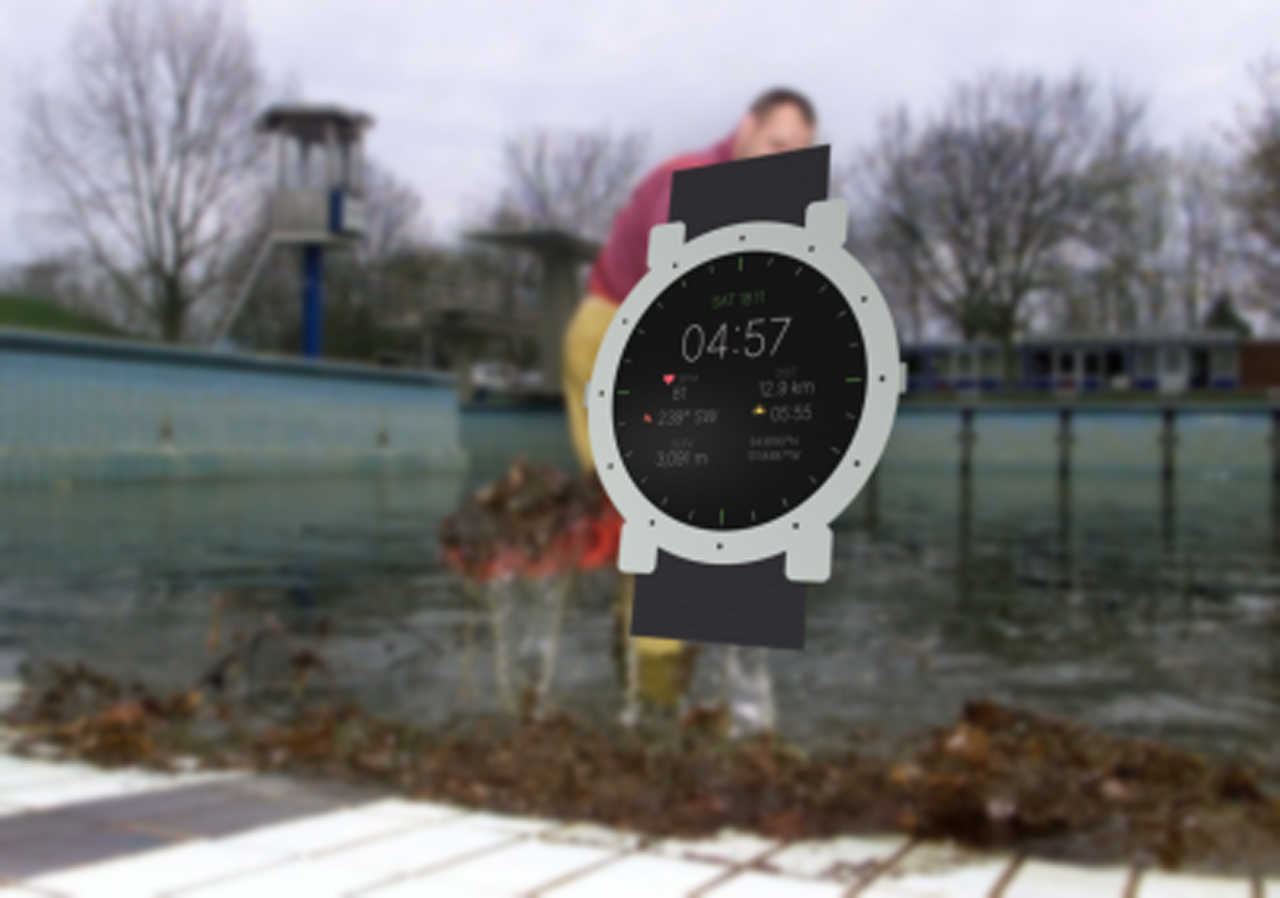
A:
**4:57**
